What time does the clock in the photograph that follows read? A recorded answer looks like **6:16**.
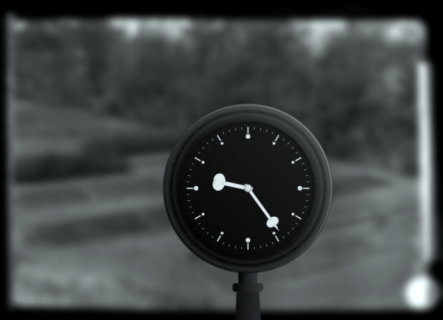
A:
**9:24**
